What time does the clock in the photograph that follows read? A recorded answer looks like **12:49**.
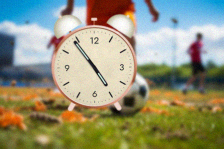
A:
**4:54**
